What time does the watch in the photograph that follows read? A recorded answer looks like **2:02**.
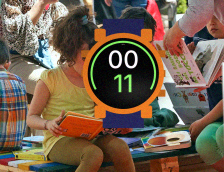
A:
**0:11**
